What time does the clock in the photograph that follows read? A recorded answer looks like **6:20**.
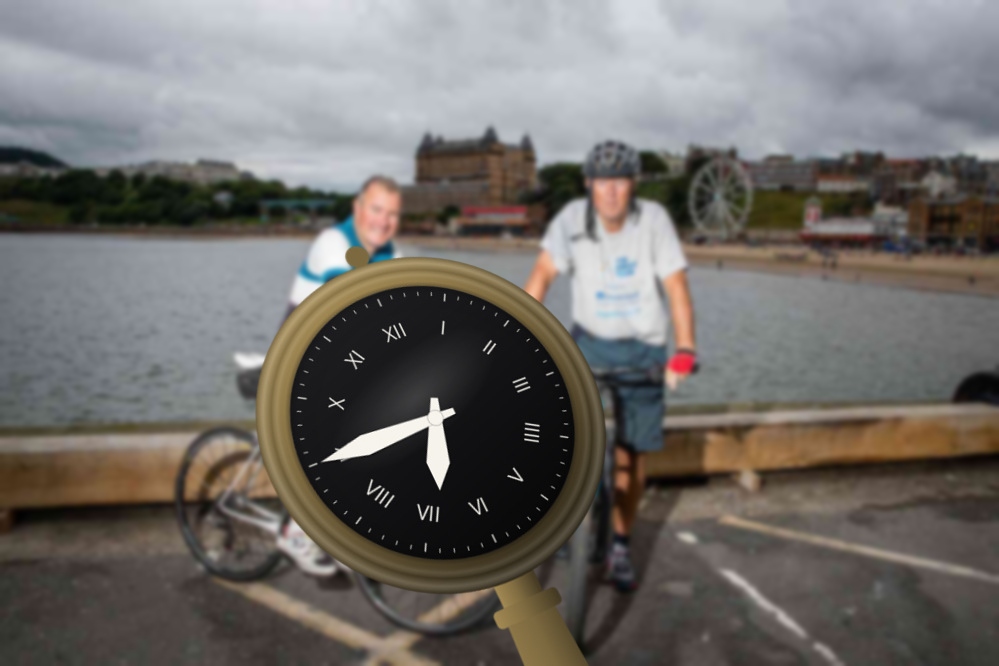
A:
**6:45**
